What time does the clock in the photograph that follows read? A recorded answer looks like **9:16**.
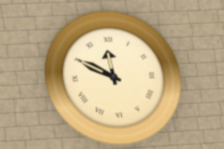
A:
**11:50**
